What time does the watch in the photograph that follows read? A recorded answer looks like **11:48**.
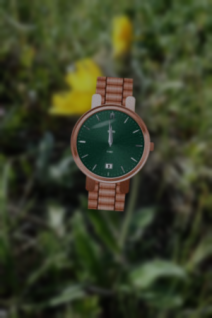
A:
**11:59**
